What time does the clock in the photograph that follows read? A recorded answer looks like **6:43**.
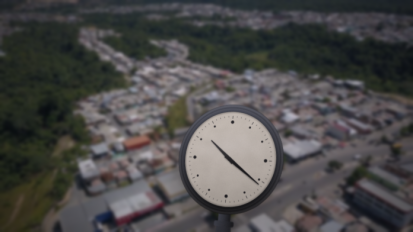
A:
**10:21**
